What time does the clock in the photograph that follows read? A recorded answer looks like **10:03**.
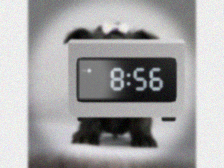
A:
**8:56**
